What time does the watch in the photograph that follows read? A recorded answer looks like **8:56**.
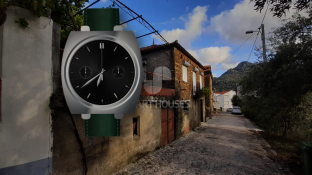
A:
**6:39**
